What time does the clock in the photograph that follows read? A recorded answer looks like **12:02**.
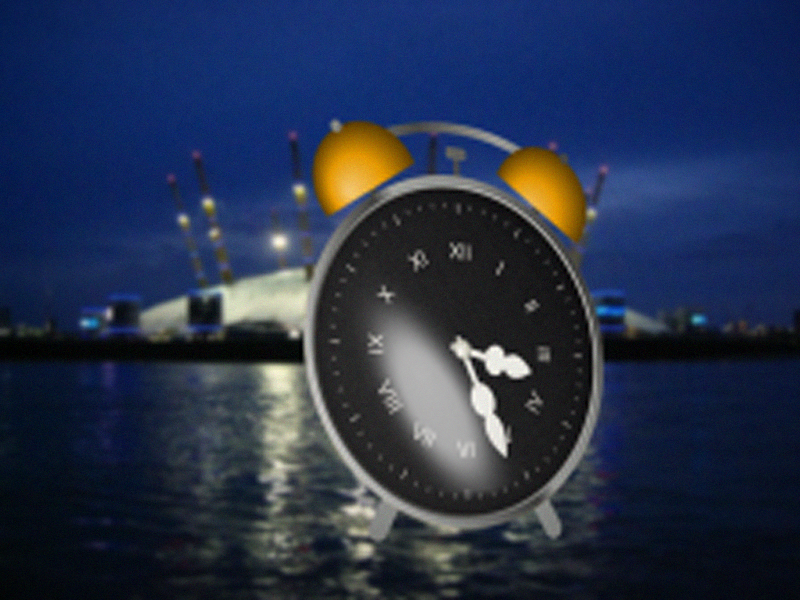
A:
**3:26**
